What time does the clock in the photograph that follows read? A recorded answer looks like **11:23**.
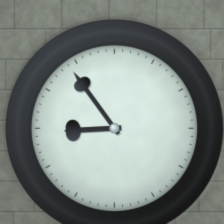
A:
**8:54**
